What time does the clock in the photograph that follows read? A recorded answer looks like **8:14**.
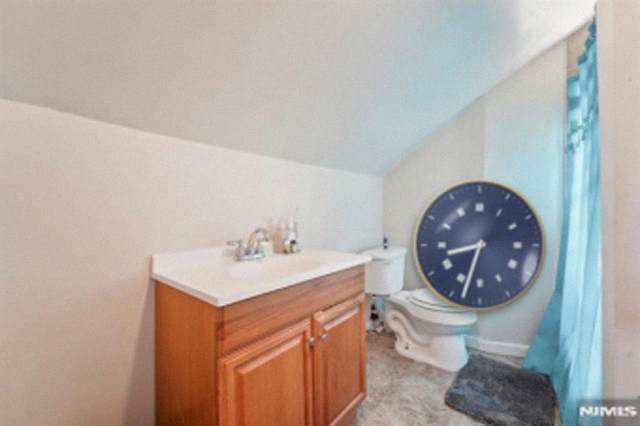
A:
**8:33**
